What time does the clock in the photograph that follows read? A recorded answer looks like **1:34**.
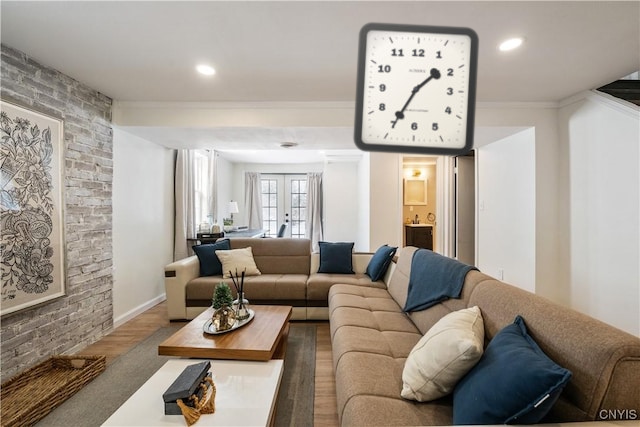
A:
**1:35**
